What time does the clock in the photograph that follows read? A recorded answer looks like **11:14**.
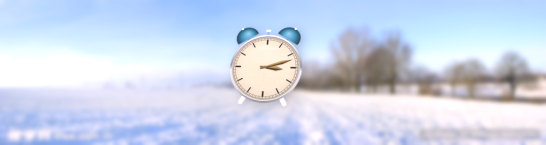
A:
**3:12**
